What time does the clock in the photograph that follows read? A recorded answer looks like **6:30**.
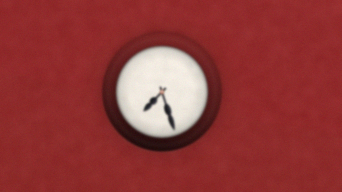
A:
**7:27**
